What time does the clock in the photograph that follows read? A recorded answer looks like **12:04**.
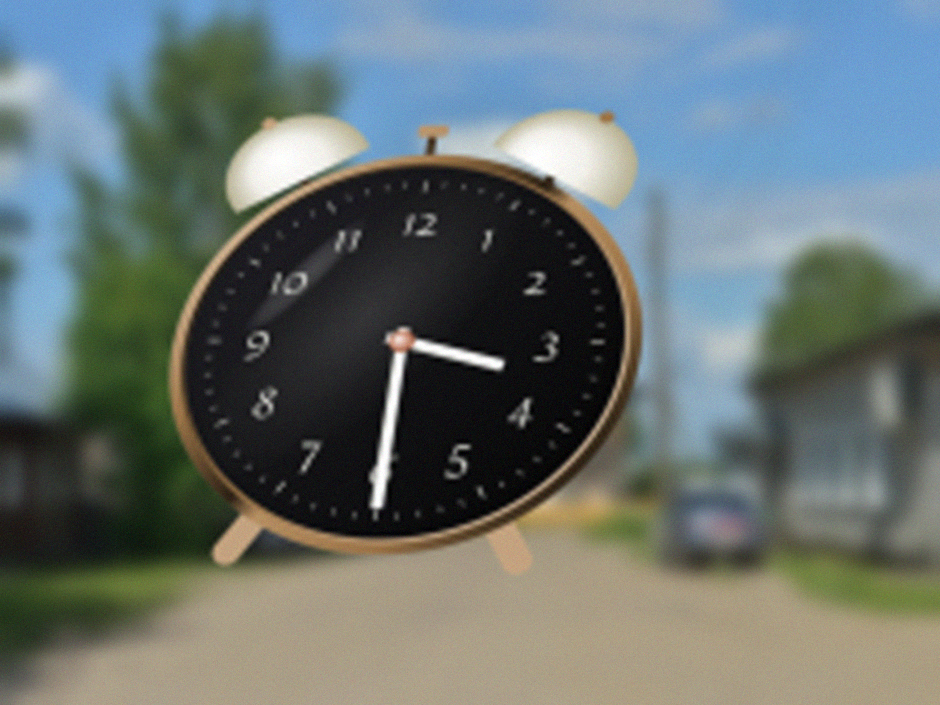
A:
**3:30**
